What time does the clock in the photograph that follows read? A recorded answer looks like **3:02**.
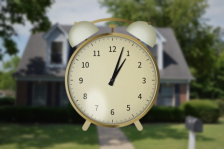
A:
**1:03**
